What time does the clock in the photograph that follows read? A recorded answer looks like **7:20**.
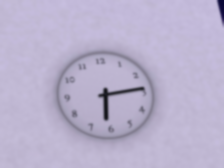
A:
**6:14**
